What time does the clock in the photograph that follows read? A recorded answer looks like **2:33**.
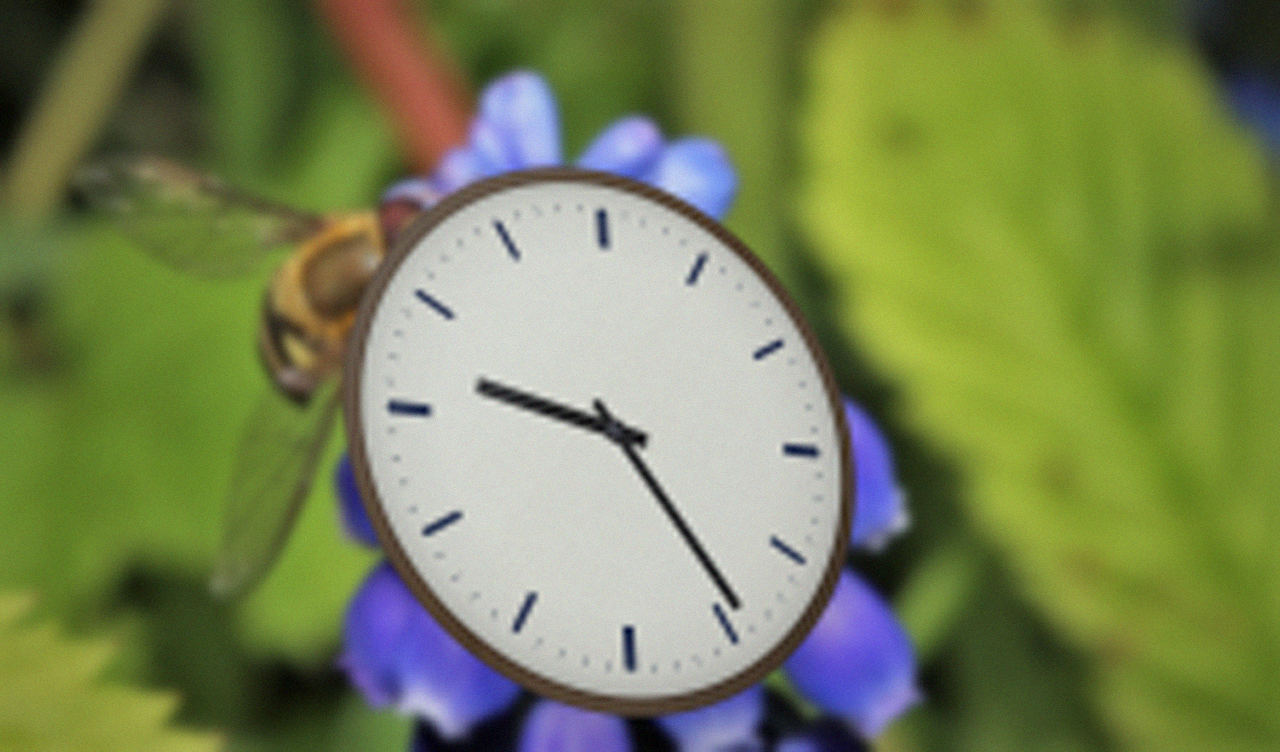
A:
**9:24**
